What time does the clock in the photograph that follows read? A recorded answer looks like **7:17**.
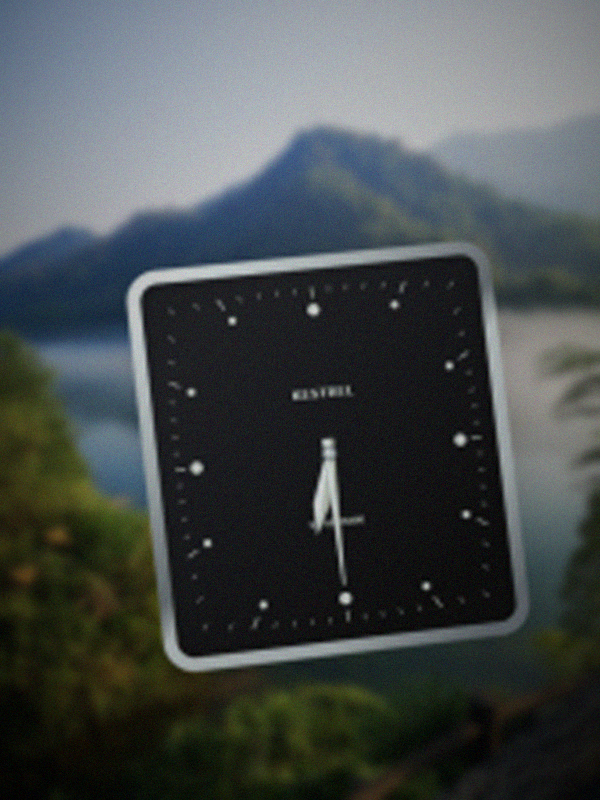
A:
**6:30**
